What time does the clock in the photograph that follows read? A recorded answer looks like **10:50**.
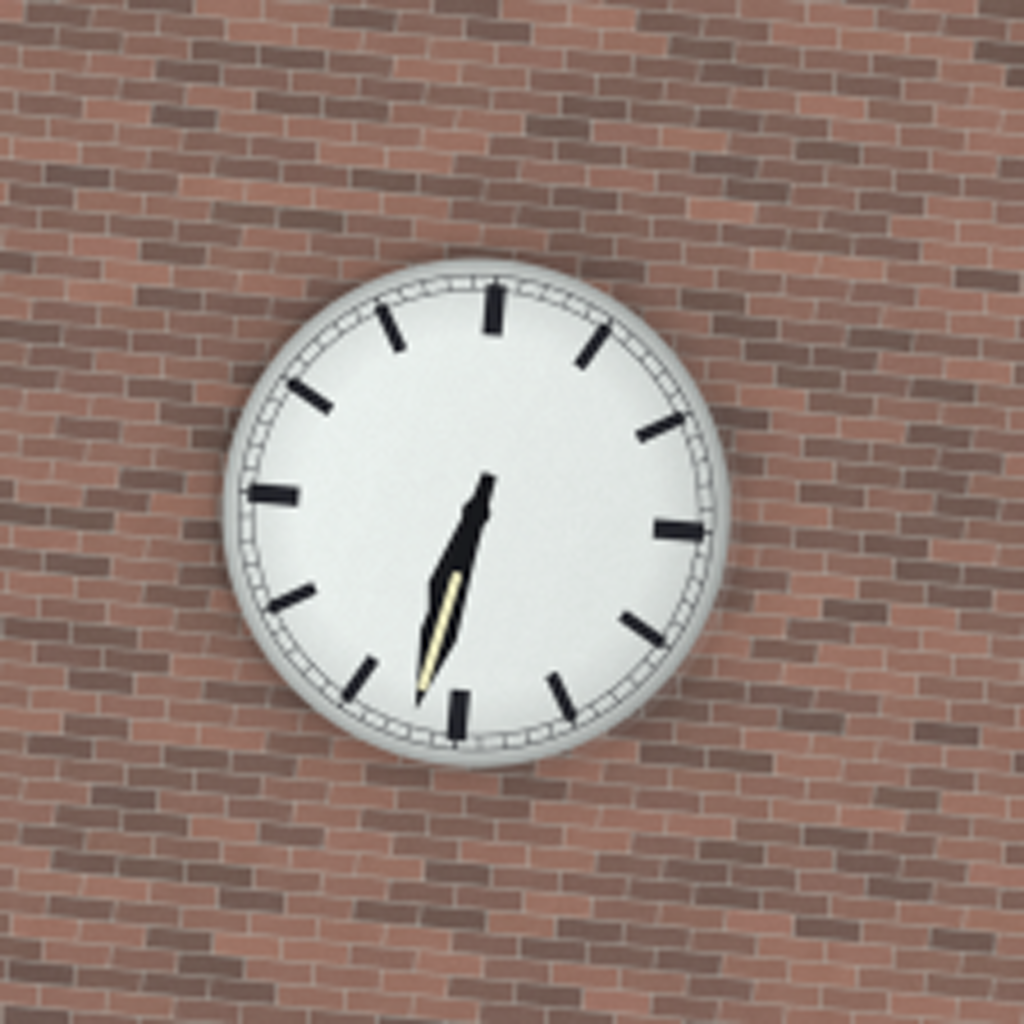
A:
**6:32**
